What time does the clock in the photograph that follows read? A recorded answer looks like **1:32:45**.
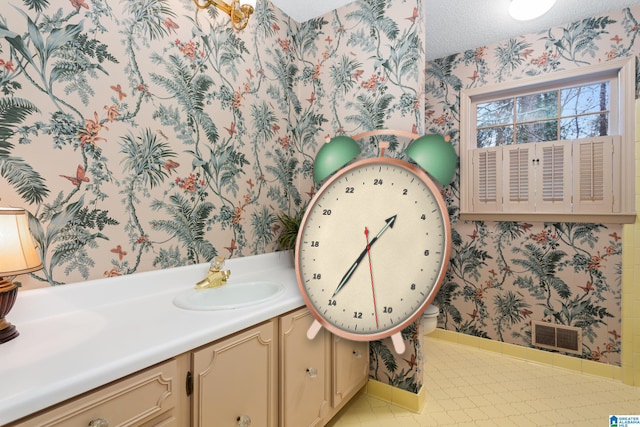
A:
**2:35:27**
